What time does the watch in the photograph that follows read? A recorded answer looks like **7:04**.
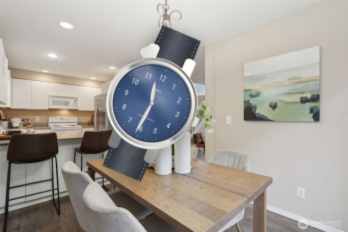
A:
**11:31**
